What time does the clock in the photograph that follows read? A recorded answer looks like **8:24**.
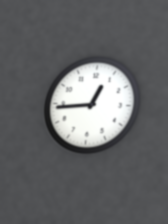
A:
**12:44**
